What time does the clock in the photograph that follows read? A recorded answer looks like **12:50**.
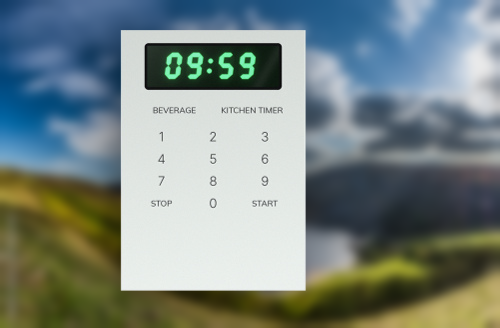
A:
**9:59**
